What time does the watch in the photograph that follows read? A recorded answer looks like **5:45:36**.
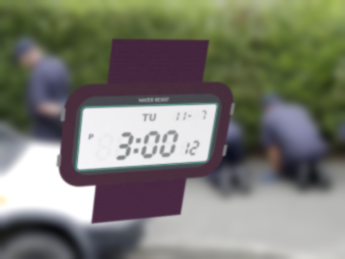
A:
**3:00:12**
